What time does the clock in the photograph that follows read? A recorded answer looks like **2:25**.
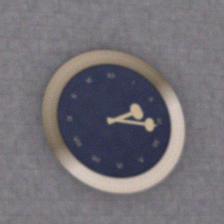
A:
**2:16**
